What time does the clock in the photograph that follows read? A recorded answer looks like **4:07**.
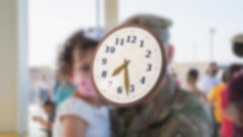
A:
**7:27**
